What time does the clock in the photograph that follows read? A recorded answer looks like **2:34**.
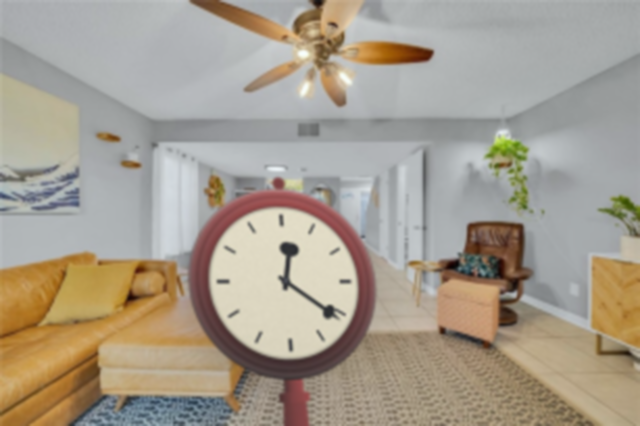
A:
**12:21**
